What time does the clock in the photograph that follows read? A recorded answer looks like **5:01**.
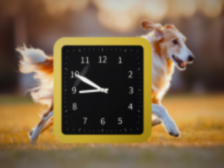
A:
**8:50**
